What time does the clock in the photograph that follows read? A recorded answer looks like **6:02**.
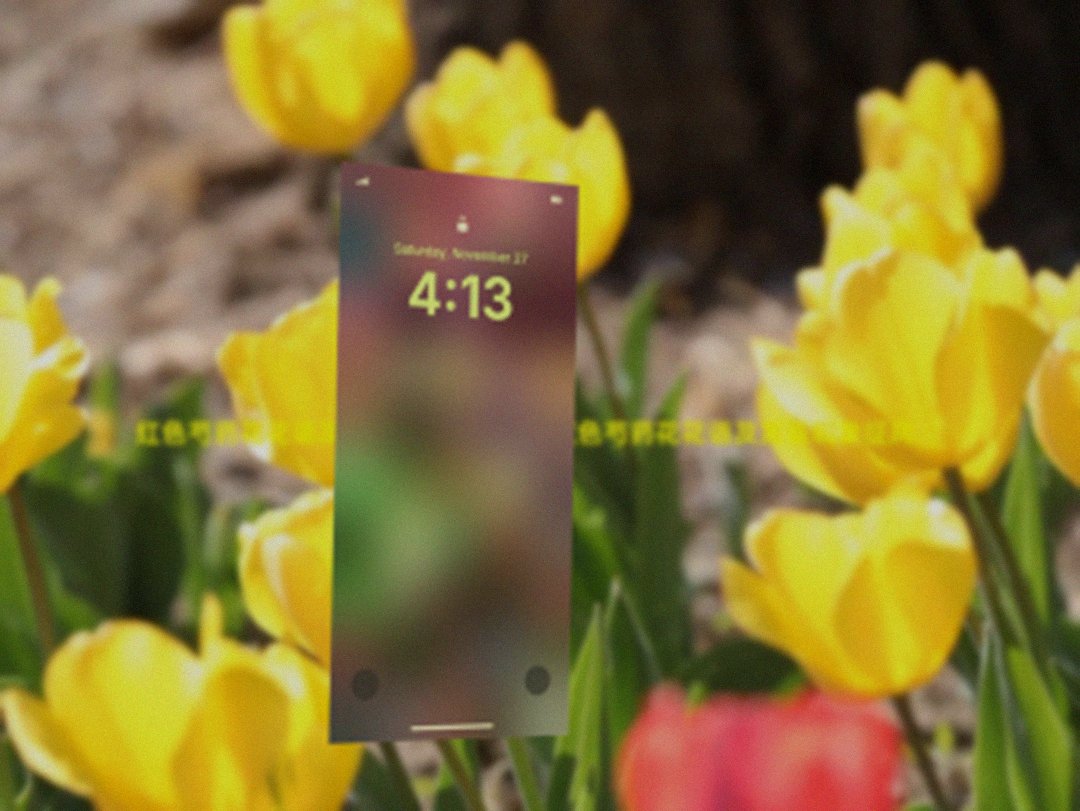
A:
**4:13**
